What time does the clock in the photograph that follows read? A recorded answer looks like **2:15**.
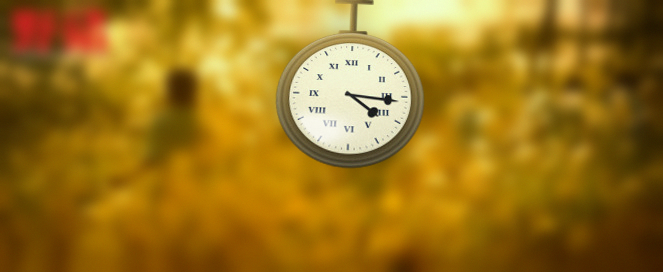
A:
**4:16**
